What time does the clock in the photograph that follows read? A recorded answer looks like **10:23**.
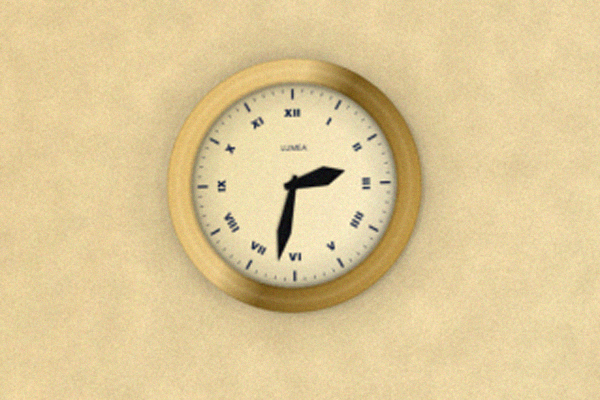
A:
**2:32**
